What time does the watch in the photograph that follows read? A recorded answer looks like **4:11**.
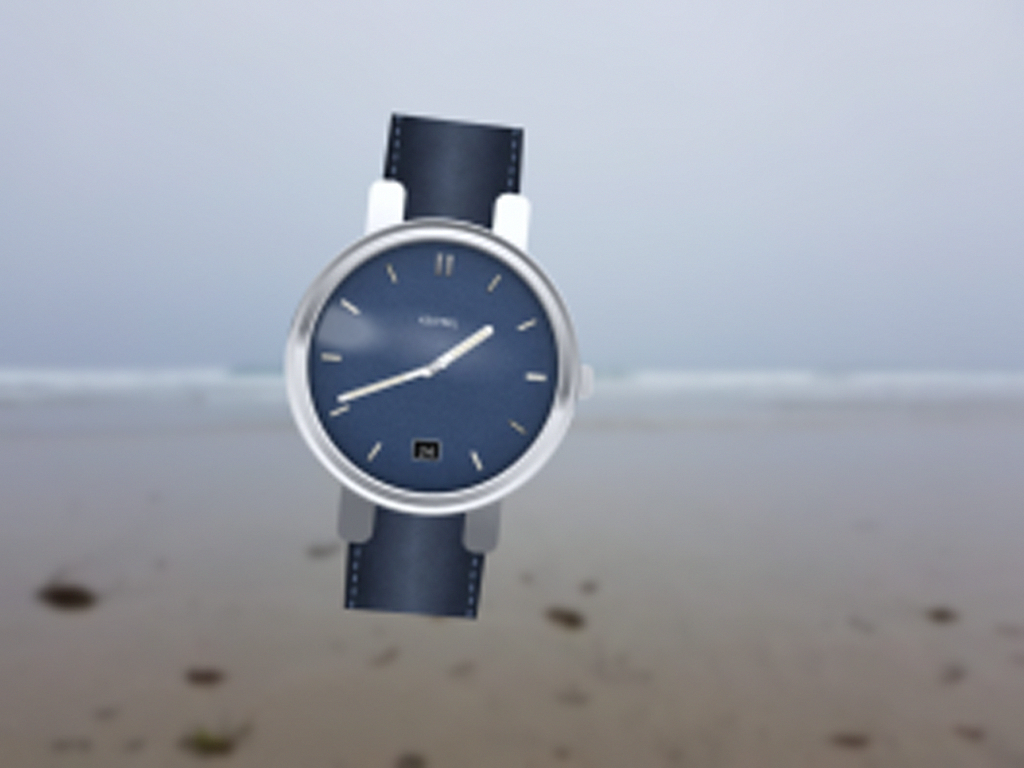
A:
**1:41**
